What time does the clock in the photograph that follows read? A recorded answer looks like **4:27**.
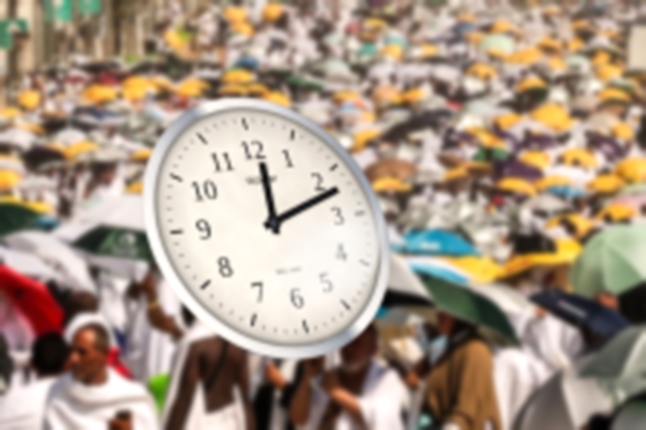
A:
**12:12**
